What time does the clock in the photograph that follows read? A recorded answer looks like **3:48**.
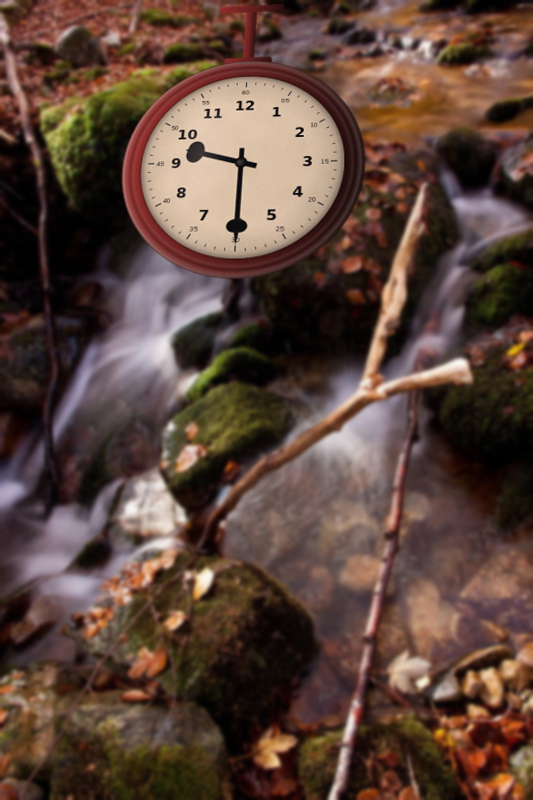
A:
**9:30**
